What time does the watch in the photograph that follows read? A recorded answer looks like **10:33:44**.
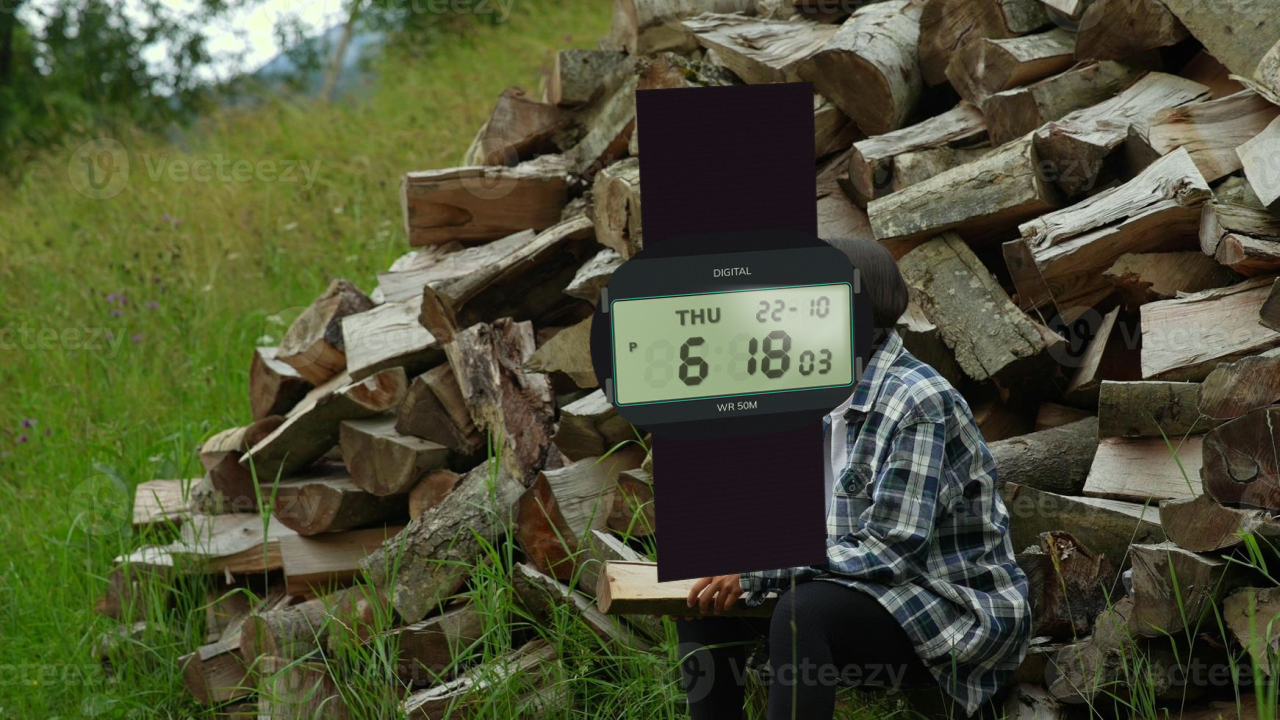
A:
**6:18:03**
